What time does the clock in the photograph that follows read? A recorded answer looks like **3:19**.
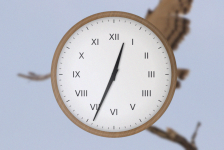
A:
**12:34**
